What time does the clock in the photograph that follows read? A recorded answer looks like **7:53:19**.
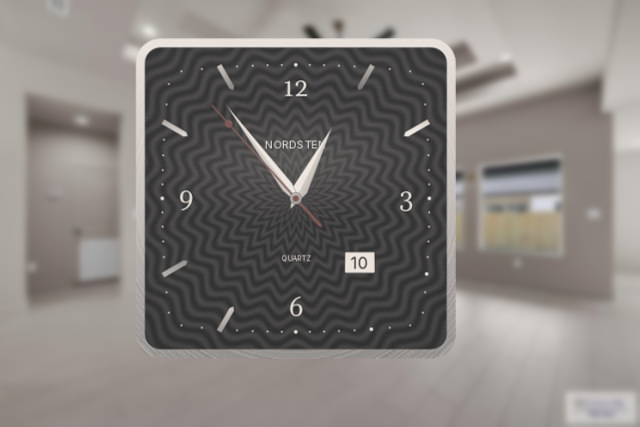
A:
**12:53:53**
